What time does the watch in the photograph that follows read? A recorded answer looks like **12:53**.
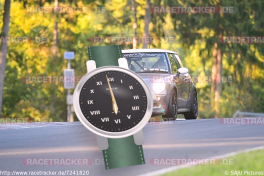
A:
**5:59**
